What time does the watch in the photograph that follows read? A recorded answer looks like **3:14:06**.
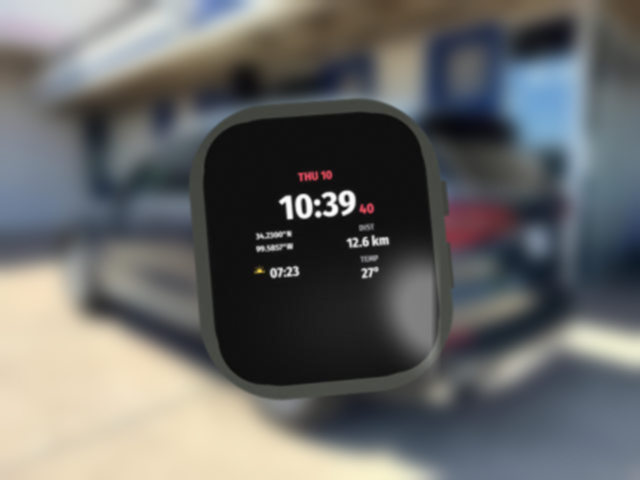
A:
**10:39:40**
